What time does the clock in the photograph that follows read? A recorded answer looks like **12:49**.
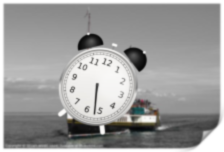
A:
**5:27**
